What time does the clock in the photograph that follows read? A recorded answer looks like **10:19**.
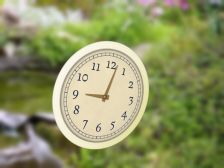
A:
**9:02**
